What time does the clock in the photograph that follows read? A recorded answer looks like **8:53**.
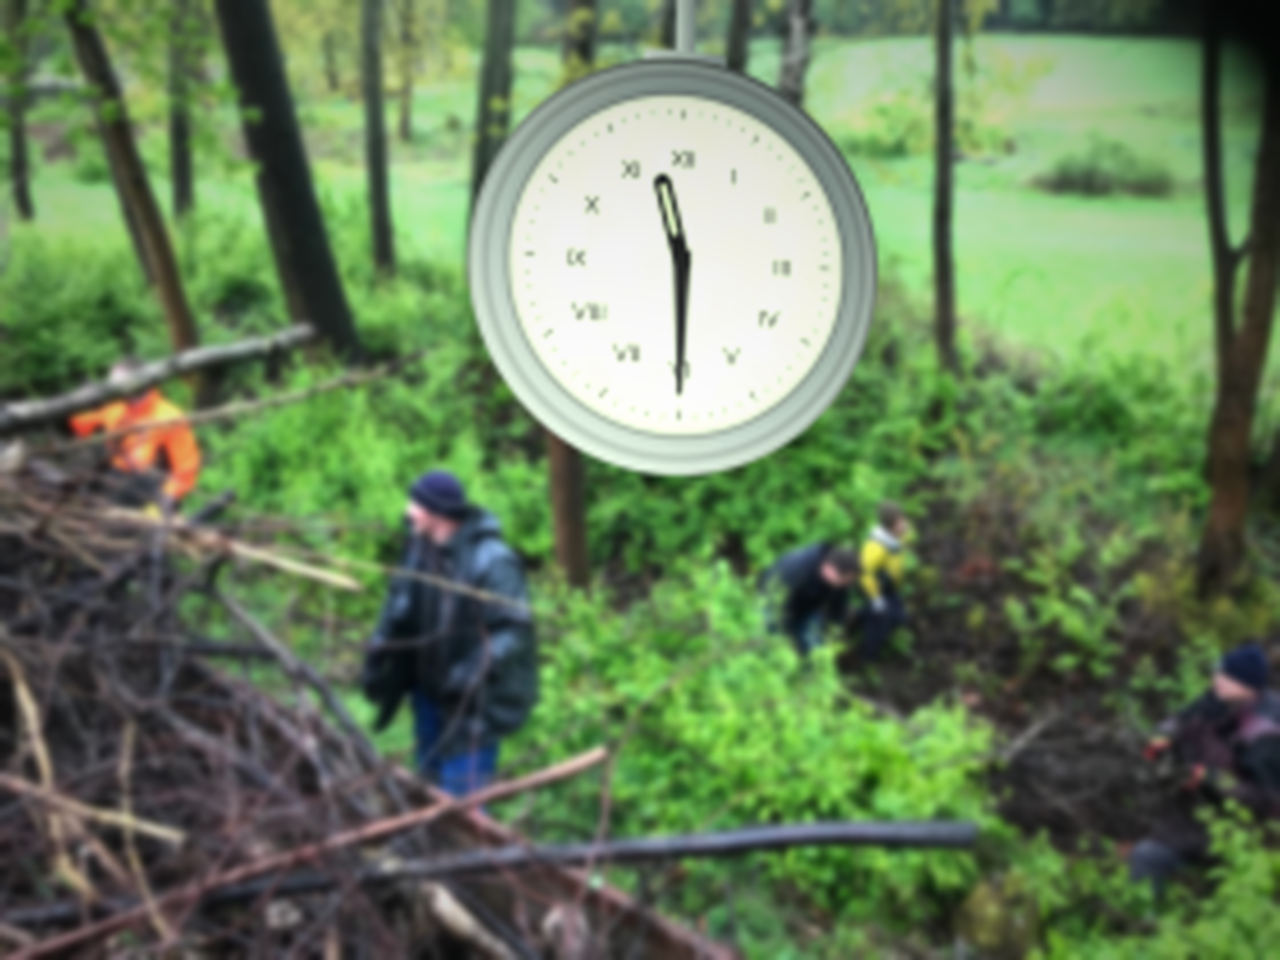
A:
**11:30**
